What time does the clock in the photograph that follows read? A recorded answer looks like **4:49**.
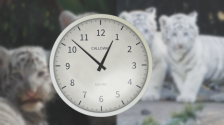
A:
**12:52**
